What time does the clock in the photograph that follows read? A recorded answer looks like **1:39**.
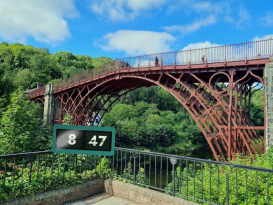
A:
**8:47**
